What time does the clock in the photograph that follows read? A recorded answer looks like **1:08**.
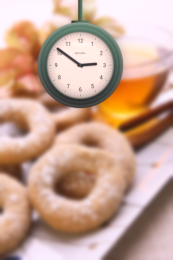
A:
**2:51**
